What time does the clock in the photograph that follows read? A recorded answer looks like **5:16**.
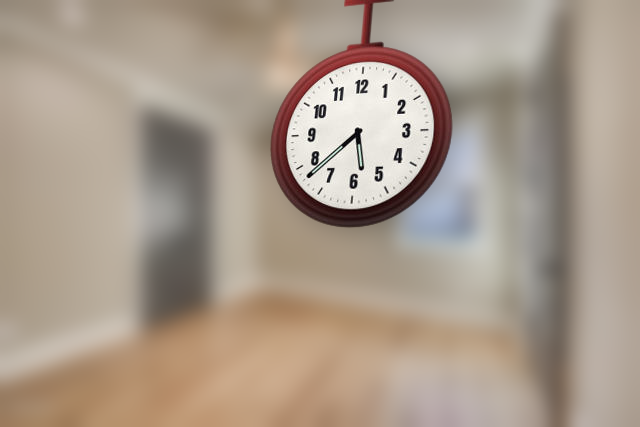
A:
**5:38**
